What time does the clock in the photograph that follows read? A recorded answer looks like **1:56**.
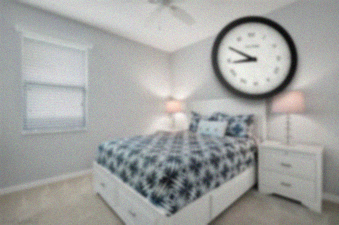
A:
**8:50**
